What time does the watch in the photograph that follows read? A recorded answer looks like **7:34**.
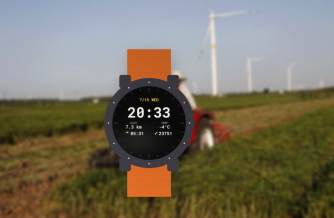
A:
**20:33**
